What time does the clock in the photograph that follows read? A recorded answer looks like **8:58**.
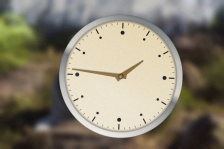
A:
**1:46**
